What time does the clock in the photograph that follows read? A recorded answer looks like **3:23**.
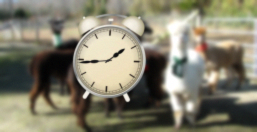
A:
**1:44**
